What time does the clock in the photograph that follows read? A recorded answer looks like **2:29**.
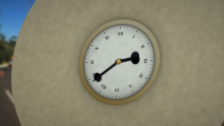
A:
**2:39**
